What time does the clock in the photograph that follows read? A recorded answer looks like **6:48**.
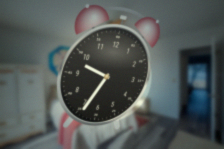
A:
**9:34**
